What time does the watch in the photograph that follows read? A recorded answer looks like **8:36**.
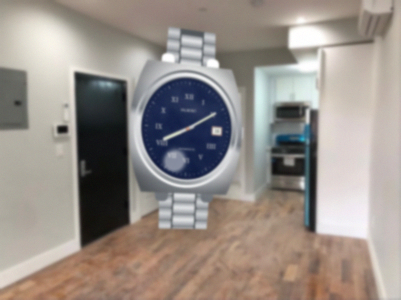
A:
**8:10**
